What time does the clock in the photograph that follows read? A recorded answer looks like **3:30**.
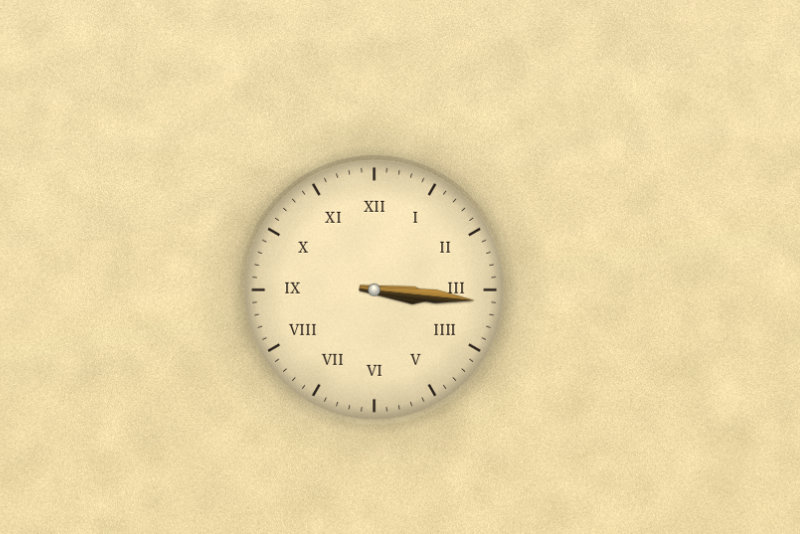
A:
**3:16**
